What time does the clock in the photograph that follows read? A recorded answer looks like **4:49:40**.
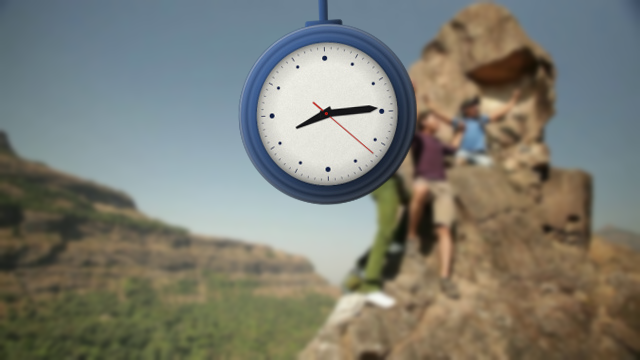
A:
**8:14:22**
